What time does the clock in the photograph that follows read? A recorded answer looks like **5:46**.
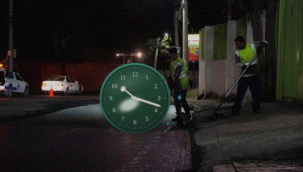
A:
**10:18**
